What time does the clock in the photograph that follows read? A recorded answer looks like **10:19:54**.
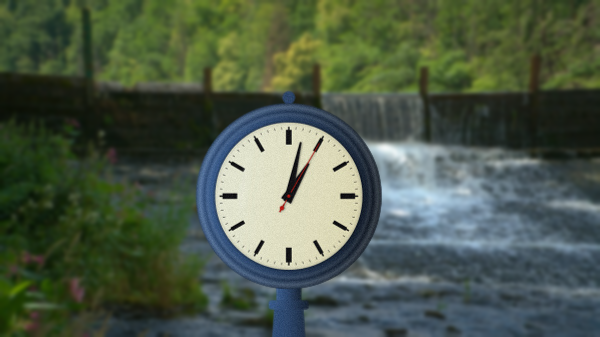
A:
**1:02:05**
